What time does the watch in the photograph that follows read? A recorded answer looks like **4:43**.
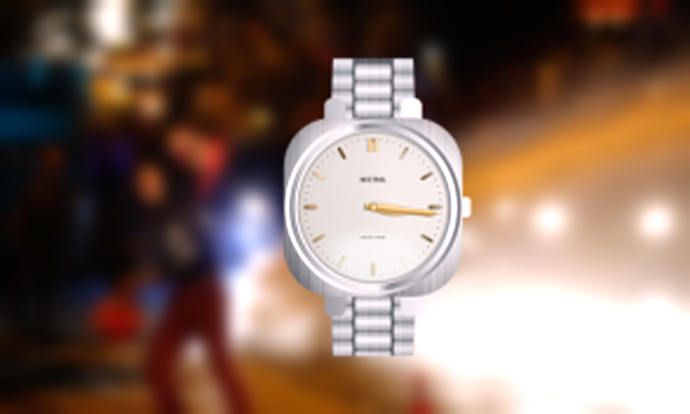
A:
**3:16**
